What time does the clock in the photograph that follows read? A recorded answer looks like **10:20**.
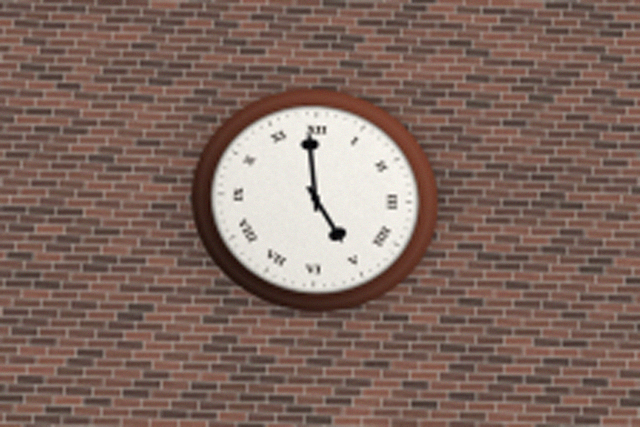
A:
**4:59**
